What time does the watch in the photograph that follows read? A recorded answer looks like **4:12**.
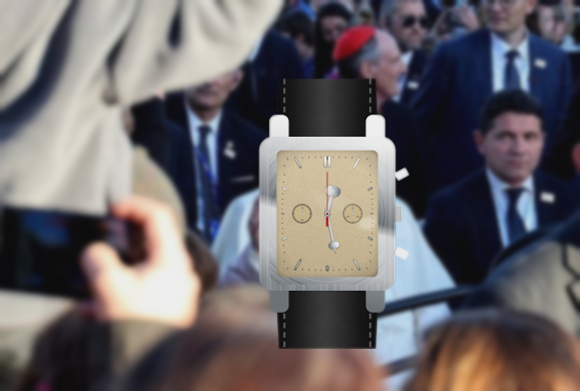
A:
**12:28**
